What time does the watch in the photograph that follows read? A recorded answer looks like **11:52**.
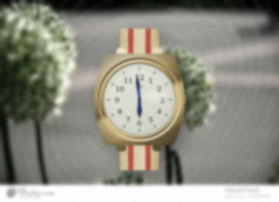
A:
**5:59**
